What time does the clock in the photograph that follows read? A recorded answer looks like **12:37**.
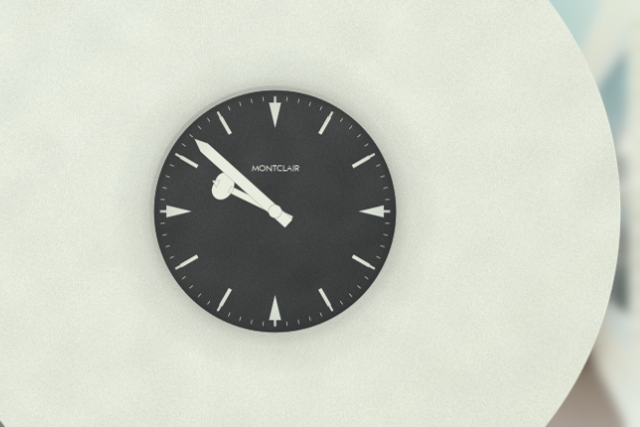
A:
**9:52**
